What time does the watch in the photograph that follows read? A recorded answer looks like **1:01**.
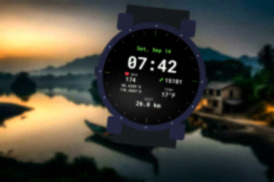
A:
**7:42**
